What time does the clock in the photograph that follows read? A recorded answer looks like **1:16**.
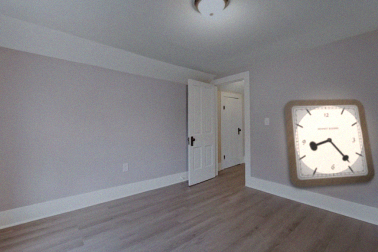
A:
**8:24**
